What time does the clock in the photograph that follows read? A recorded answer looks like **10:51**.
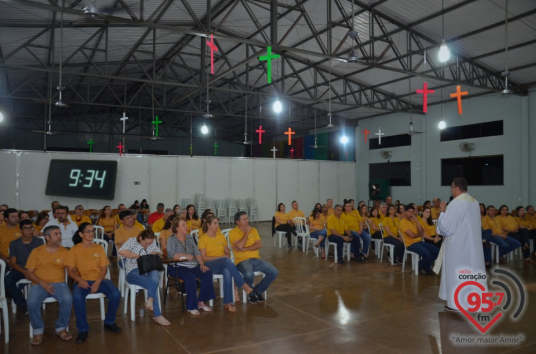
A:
**9:34**
